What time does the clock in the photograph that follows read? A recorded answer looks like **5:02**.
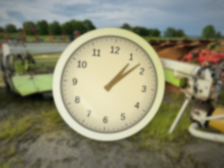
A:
**1:08**
